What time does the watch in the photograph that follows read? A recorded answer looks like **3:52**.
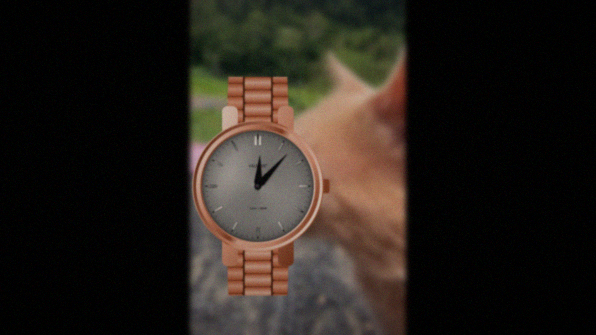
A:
**12:07**
